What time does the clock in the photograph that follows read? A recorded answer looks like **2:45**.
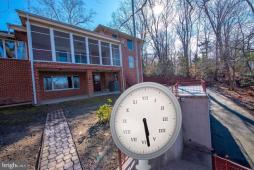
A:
**5:28**
